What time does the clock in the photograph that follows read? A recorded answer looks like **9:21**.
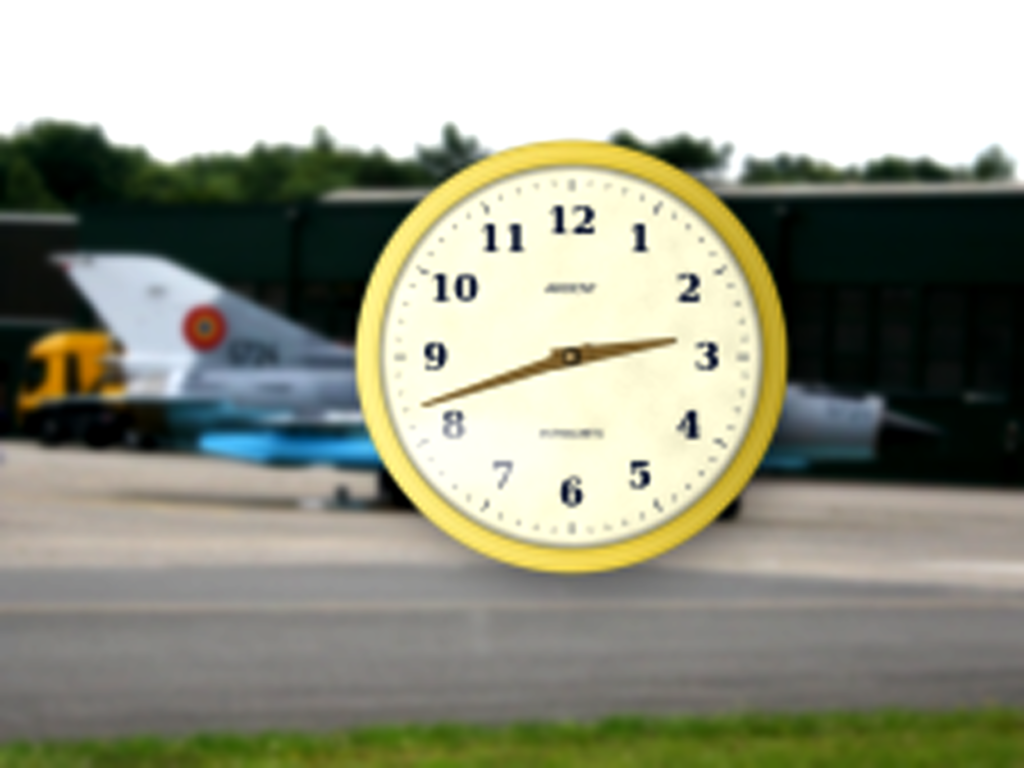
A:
**2:42**
